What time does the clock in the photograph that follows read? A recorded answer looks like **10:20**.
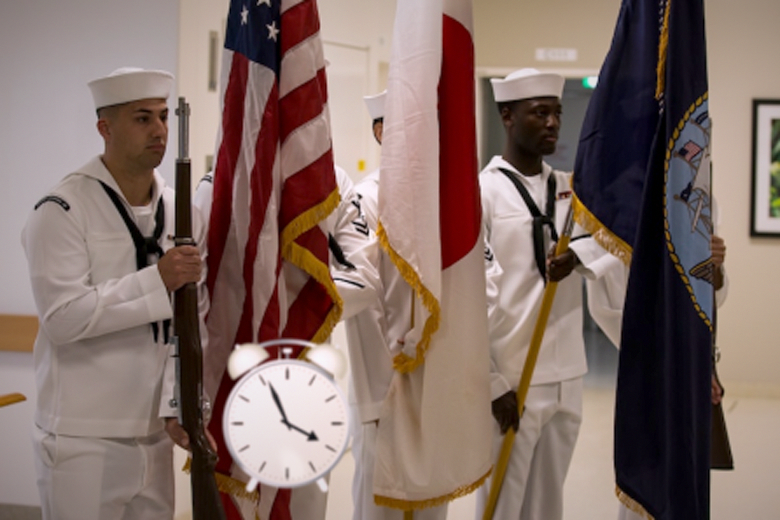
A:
**3:56**
